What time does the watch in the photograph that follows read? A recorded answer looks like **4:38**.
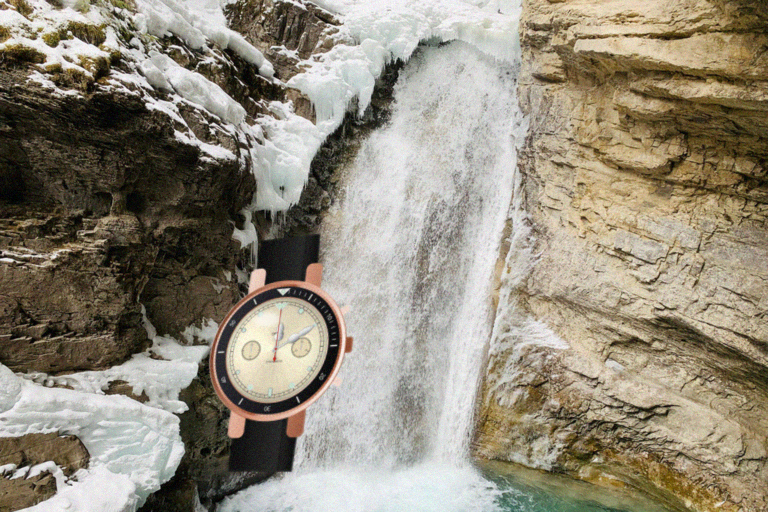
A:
**12:10**
